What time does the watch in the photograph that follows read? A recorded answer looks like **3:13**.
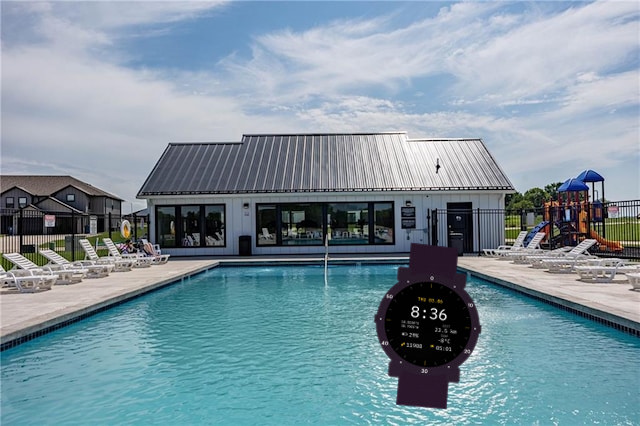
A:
**8:36**
